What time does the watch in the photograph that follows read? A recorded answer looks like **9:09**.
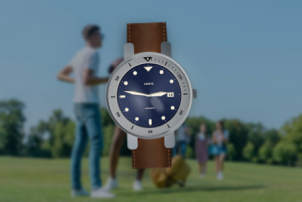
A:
**2:47**
